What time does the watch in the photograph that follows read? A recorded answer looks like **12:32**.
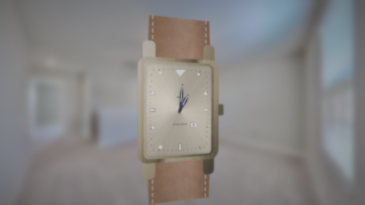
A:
**1:01**
